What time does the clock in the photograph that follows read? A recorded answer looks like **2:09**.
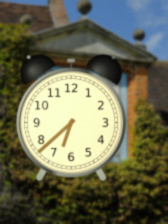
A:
**6:38**
